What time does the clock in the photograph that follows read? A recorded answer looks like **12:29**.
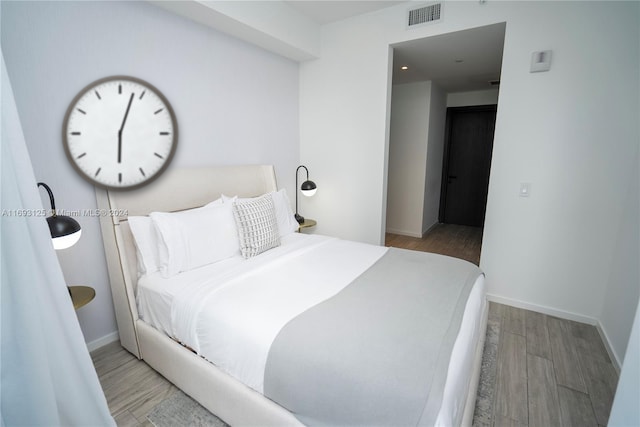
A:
**6:03**
